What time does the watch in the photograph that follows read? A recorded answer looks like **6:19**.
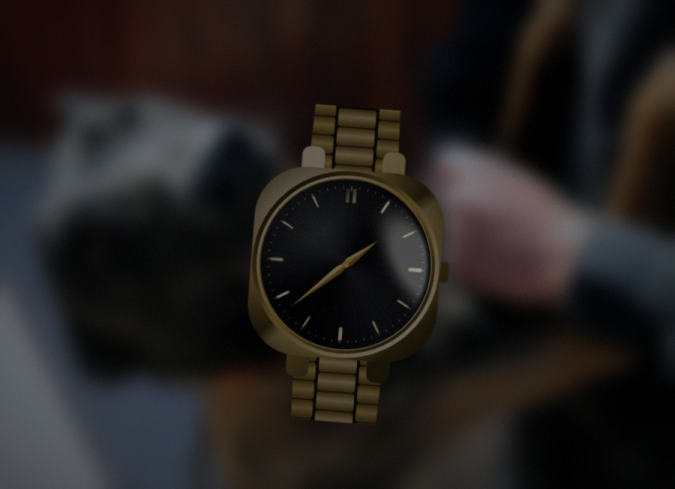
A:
**1:38**
